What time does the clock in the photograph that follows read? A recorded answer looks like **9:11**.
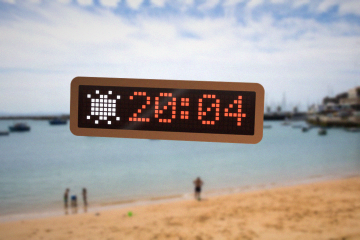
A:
**20:04**
